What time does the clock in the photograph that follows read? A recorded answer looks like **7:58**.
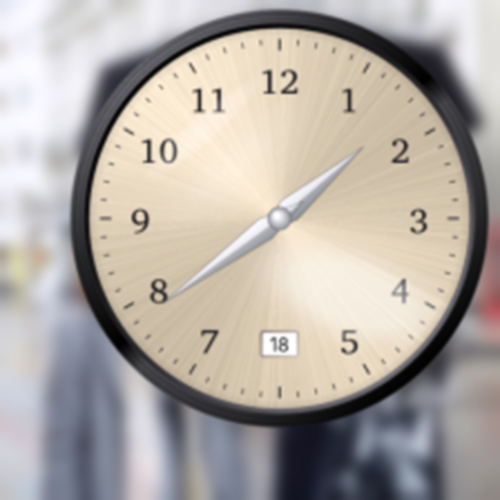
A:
**1:39**
